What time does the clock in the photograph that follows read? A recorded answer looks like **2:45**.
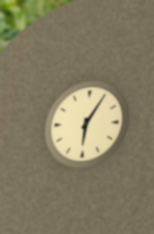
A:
**6:05**
